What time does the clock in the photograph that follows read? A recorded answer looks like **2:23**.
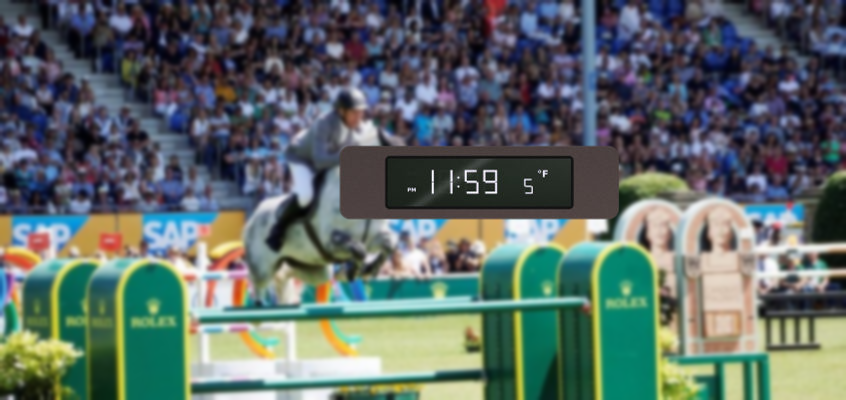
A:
**11:59**
